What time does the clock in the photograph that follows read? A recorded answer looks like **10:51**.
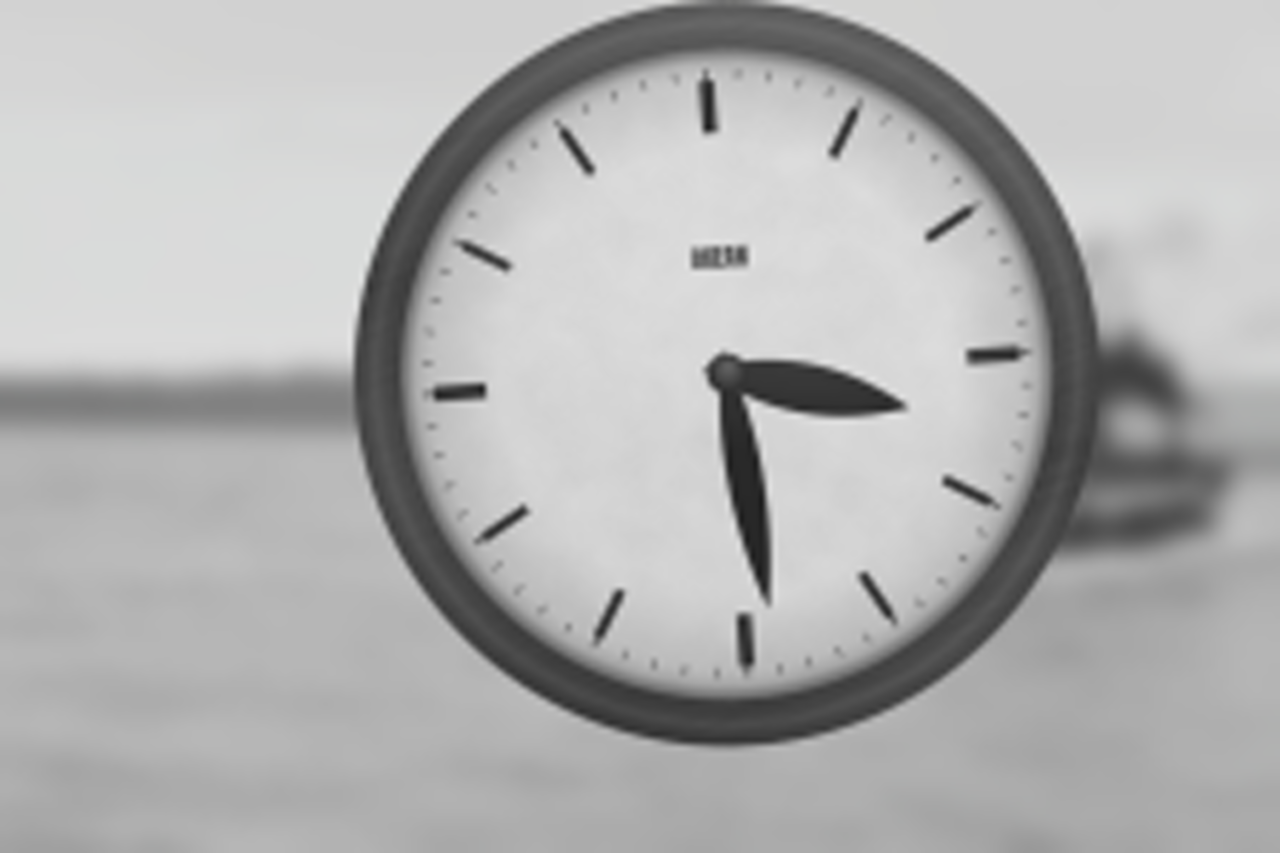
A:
**3:29**
